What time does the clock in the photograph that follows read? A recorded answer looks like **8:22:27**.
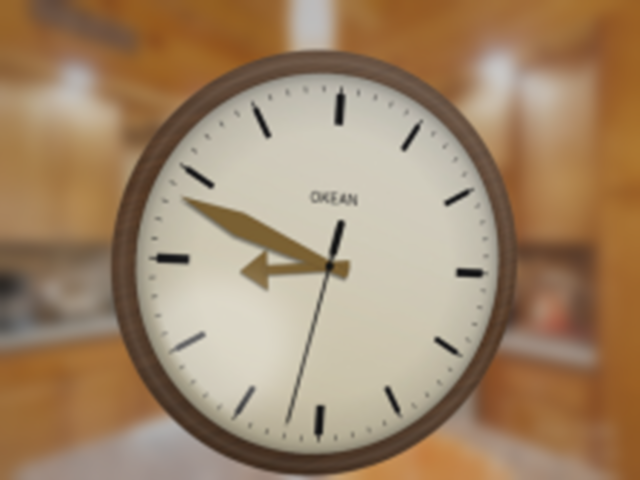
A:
**8:48:32**
